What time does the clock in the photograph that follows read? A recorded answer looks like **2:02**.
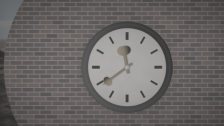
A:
**11:39**
